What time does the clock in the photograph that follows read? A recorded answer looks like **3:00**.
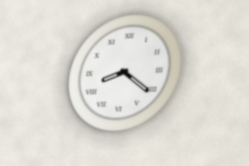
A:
**8:21**
